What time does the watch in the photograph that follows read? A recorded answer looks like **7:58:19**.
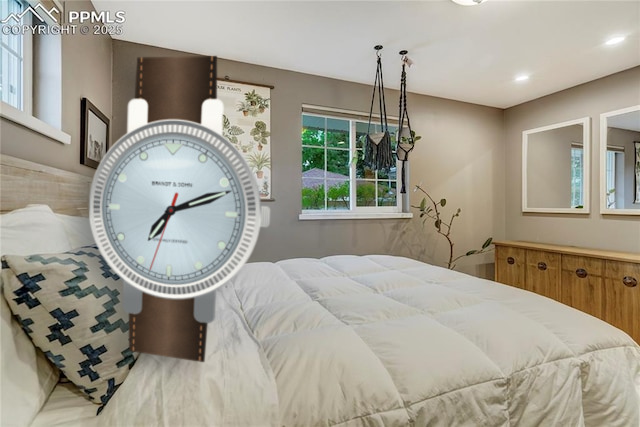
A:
**7:11:33**
